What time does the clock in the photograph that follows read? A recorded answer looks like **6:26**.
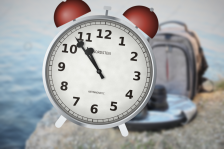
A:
**10:53**
